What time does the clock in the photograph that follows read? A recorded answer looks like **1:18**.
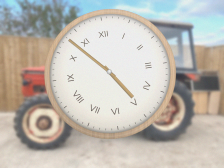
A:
**4:53**
